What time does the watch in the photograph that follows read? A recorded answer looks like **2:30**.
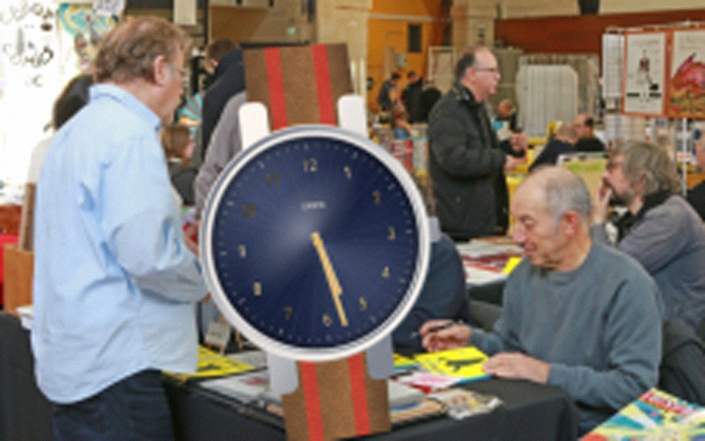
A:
**5:28**
